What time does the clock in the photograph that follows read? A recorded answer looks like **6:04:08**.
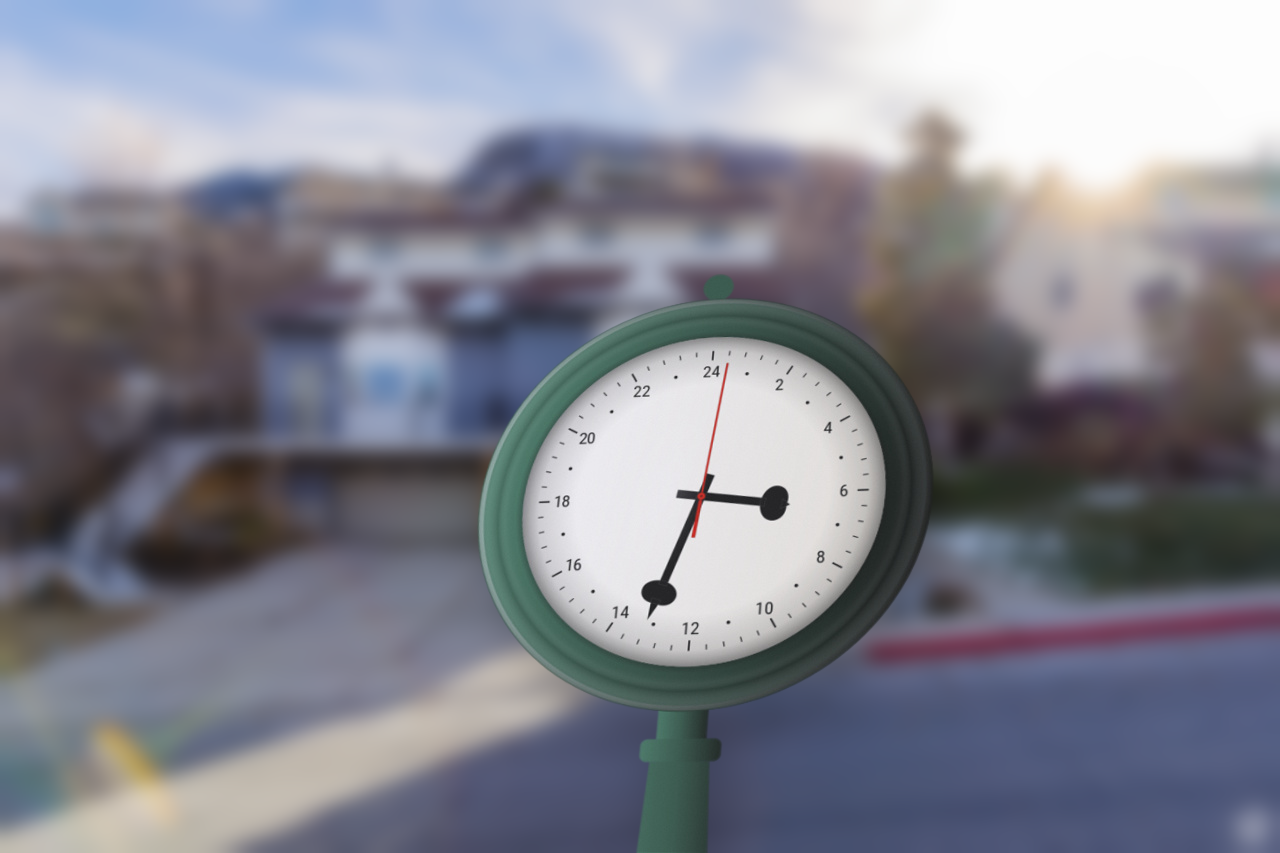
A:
**6:33:01**
